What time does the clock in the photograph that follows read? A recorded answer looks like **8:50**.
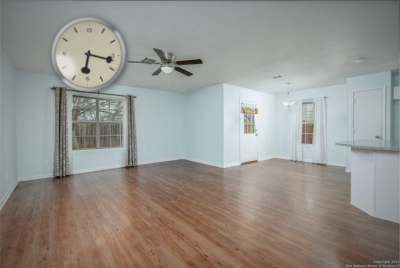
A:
**6:17**
